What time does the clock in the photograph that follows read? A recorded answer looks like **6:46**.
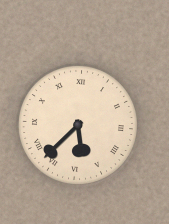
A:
**5:37**
